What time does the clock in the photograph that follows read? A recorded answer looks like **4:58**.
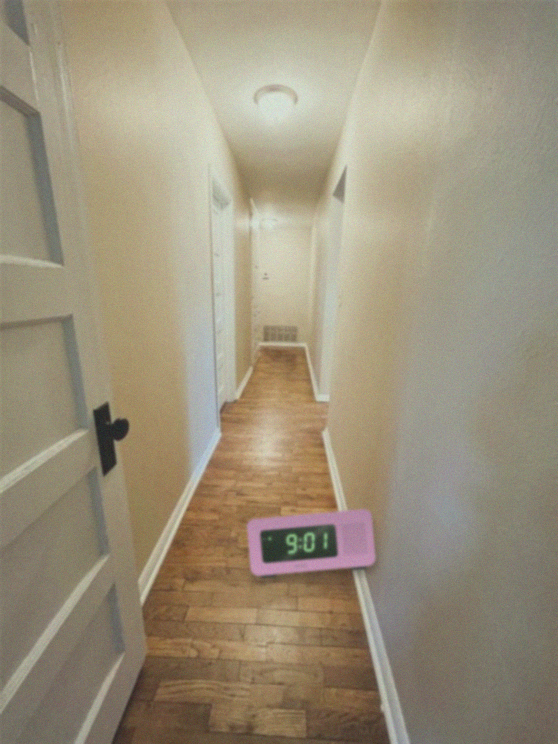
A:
**9:01**
